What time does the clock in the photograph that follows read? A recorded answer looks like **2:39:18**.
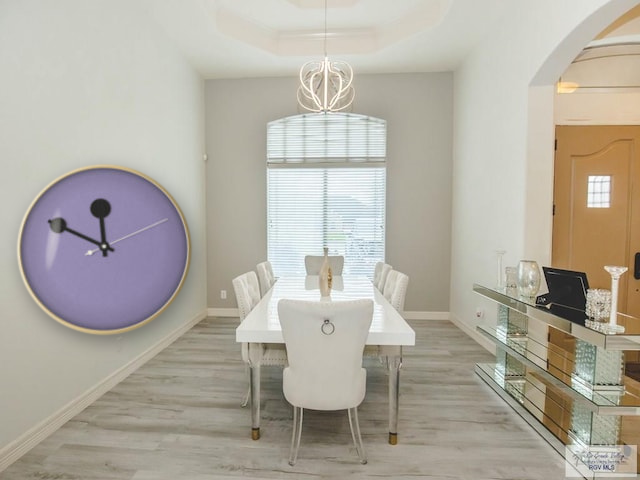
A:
**11:49:11**
